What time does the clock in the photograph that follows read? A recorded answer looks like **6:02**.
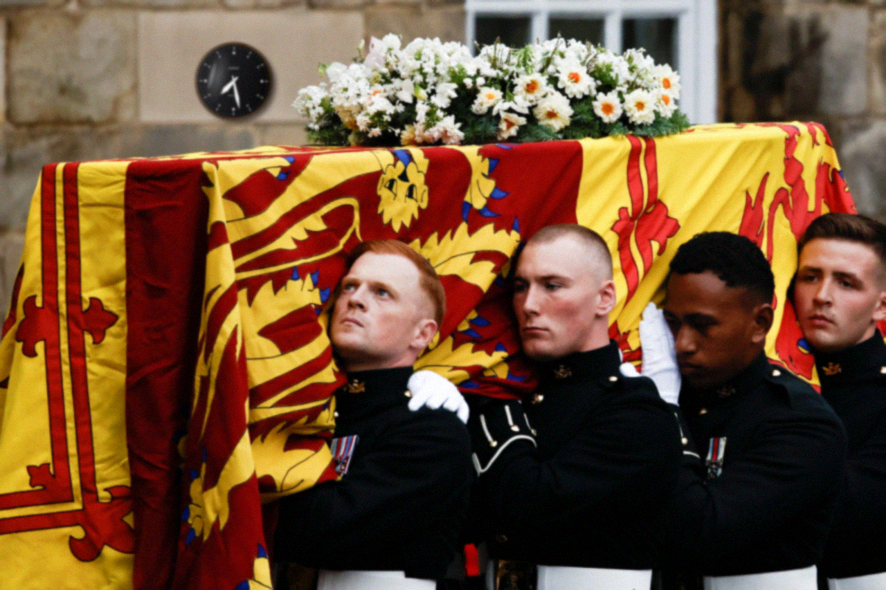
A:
**7:28**
